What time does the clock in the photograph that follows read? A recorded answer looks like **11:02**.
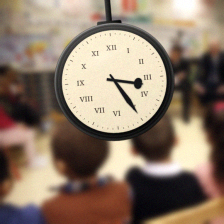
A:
**3:25**
